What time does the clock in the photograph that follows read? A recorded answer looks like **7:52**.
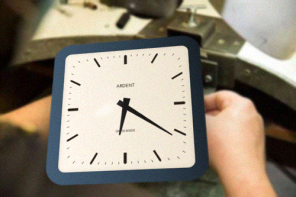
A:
**6:21**
